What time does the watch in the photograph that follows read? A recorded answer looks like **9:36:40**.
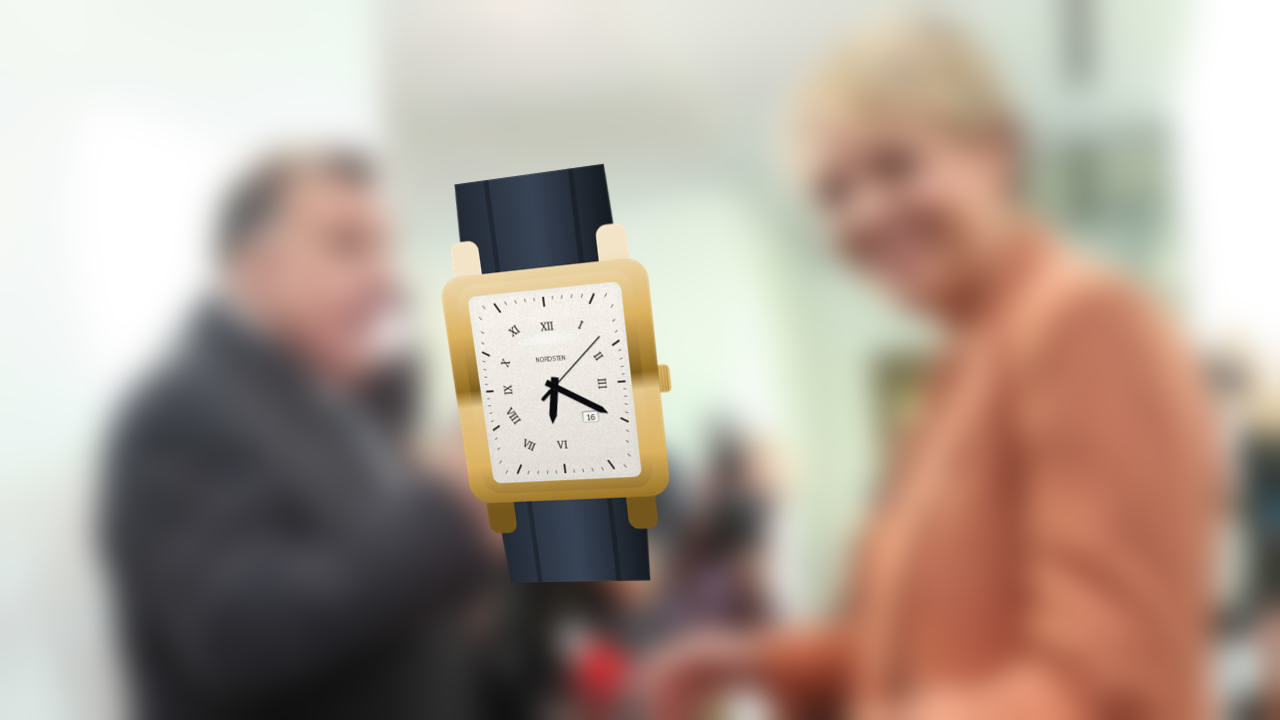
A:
**6:20:08**
